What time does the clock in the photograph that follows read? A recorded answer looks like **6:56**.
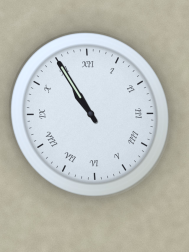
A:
**10:55**
